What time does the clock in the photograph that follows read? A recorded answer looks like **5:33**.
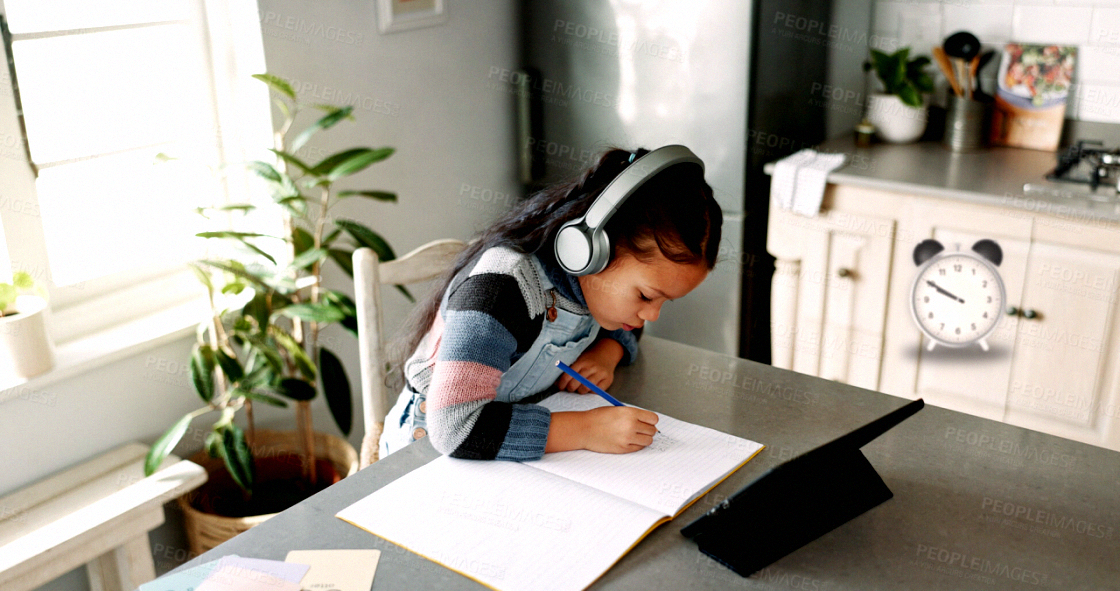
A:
**9:50**
